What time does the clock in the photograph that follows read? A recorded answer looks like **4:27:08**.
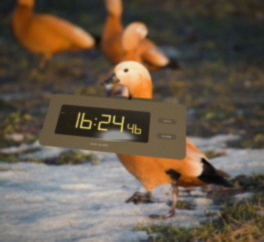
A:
**16:24:46**
